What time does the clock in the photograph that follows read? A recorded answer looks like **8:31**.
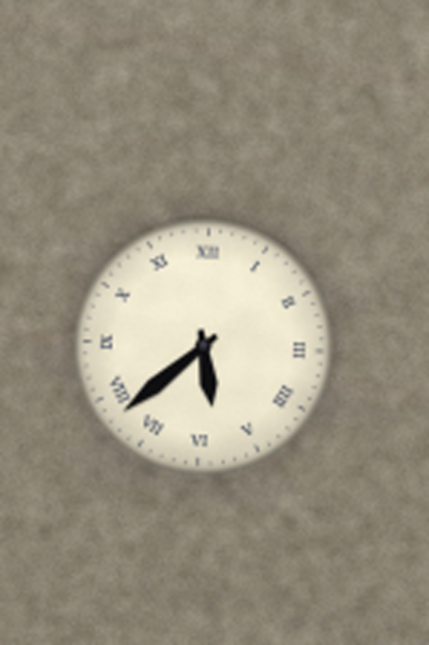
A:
**5:38**
